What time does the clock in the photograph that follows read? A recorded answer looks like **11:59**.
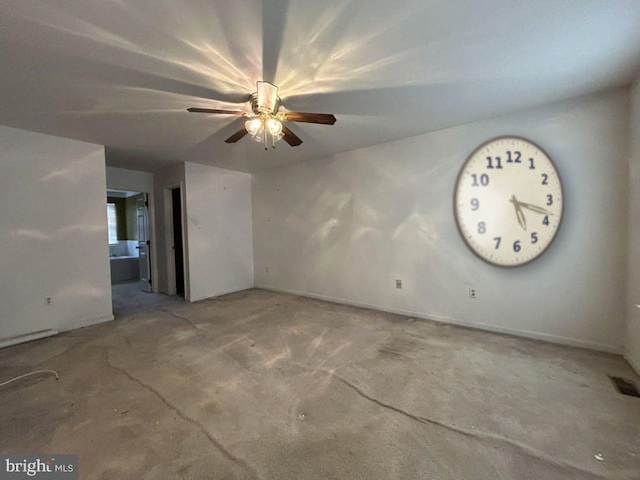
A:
**5:18**
